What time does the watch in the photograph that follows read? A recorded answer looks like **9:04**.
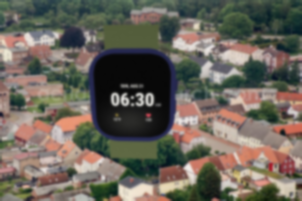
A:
**6:30**
